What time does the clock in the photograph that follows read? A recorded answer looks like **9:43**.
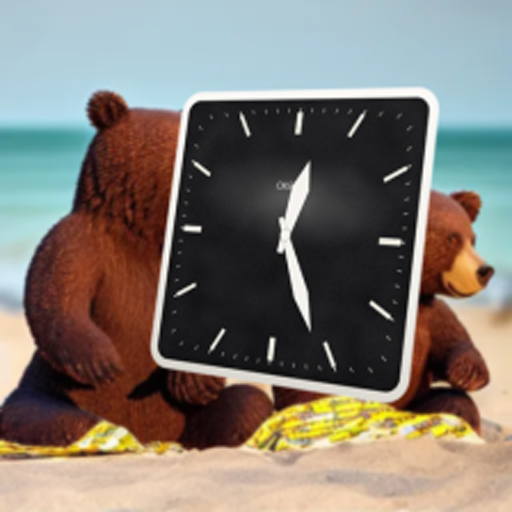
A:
**12:26**
